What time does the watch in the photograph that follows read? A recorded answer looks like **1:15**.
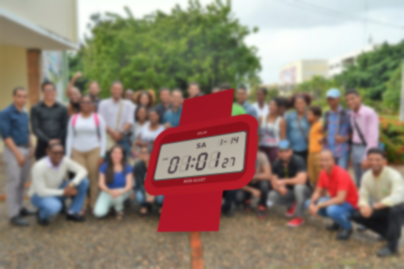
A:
**1:01**
